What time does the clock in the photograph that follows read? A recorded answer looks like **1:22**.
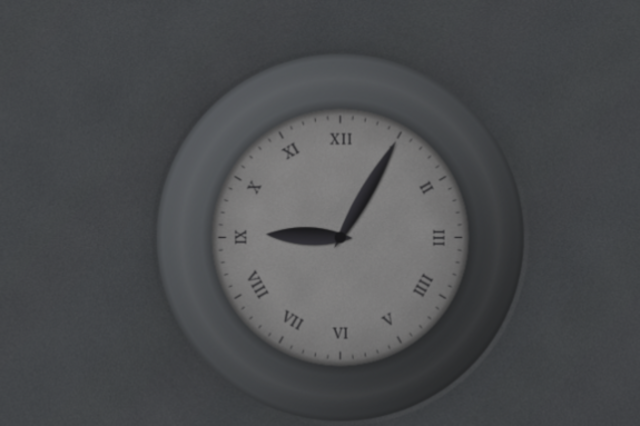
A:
**9:05**
